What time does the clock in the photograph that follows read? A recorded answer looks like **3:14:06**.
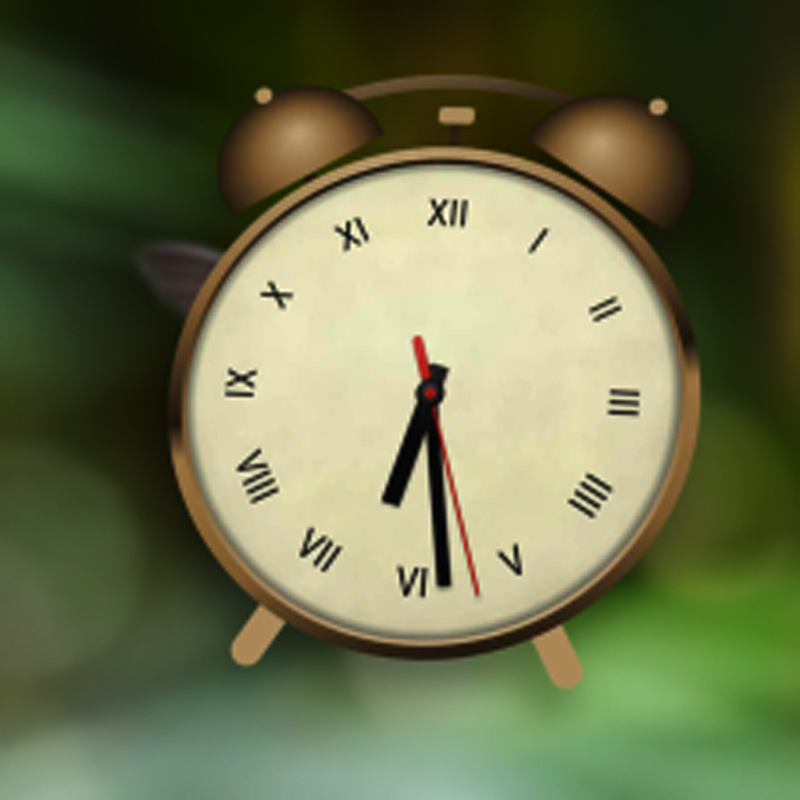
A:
**6:28:27**
